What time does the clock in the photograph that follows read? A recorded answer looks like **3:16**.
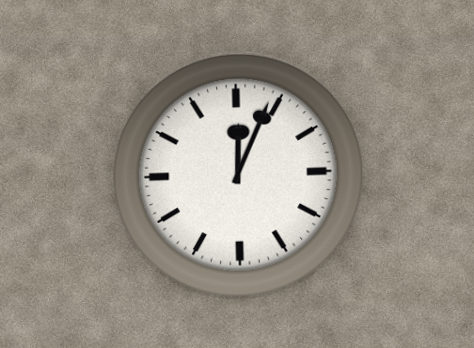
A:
**12:04**
